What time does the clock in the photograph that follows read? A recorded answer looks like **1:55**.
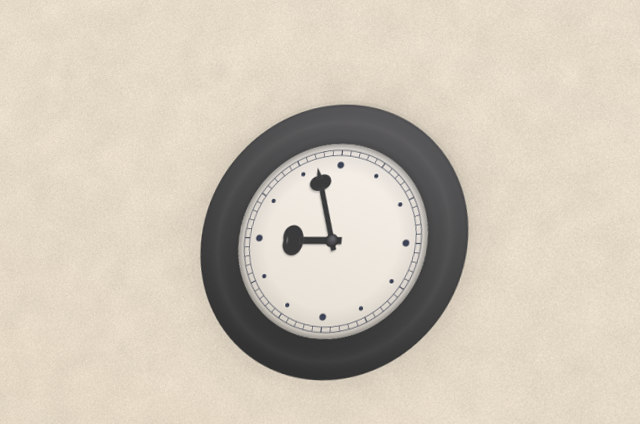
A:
**8:57**
